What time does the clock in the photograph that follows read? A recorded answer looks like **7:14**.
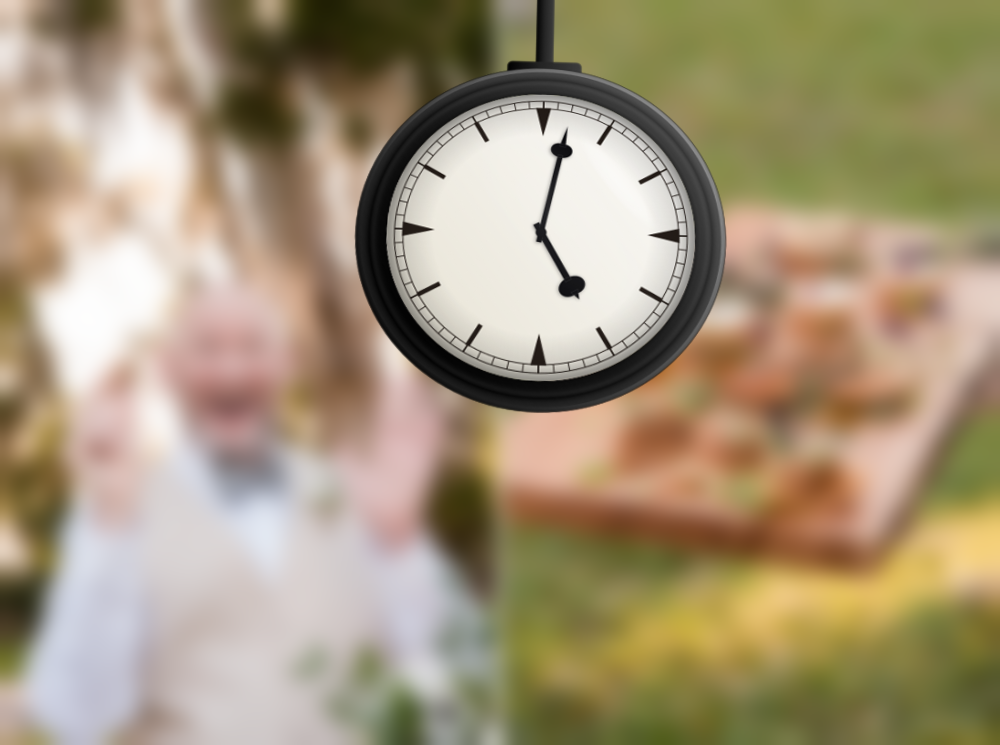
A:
**5:02**
